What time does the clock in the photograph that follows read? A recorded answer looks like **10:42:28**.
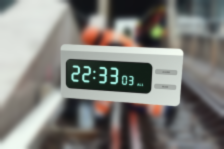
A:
**22:33:03**
